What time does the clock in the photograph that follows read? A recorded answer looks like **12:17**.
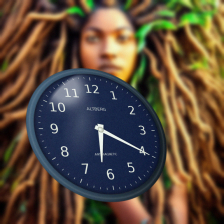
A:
**6:20**
